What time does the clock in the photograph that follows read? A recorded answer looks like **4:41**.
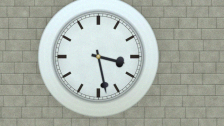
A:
**3:28**
